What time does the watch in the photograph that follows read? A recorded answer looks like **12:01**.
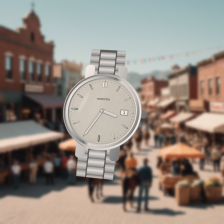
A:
**3:35**
